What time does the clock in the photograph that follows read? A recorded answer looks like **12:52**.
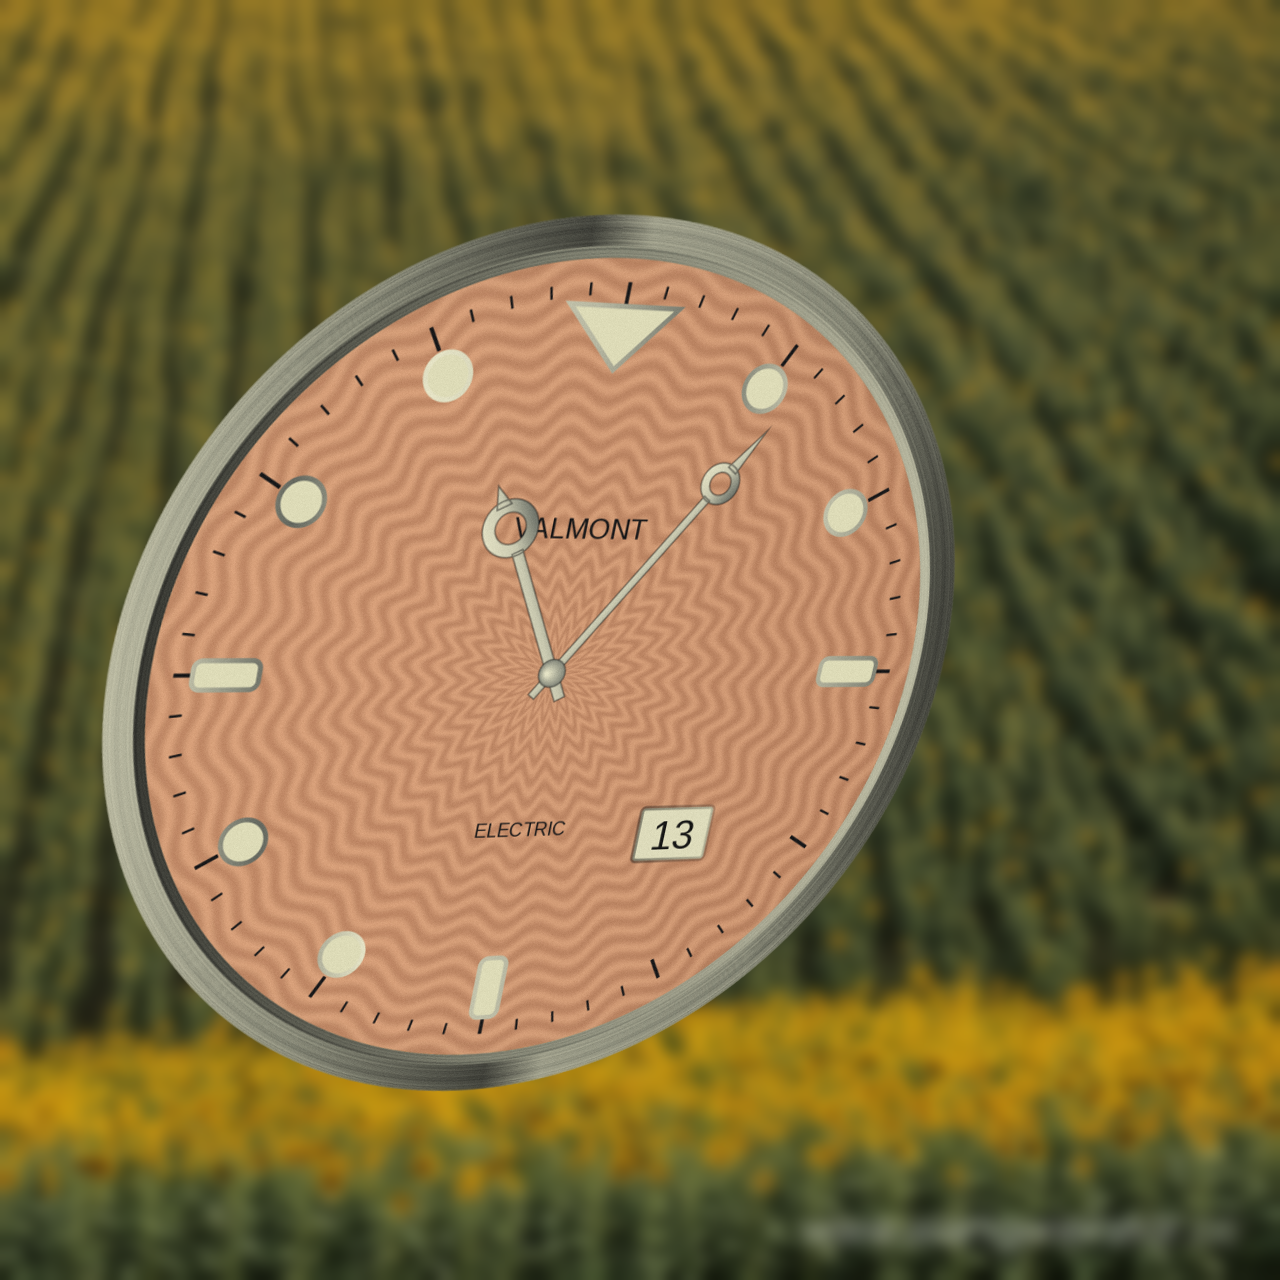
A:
**11:06**
